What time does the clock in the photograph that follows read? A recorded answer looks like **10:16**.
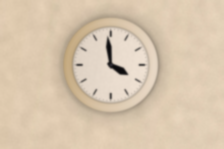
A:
**3:59**
